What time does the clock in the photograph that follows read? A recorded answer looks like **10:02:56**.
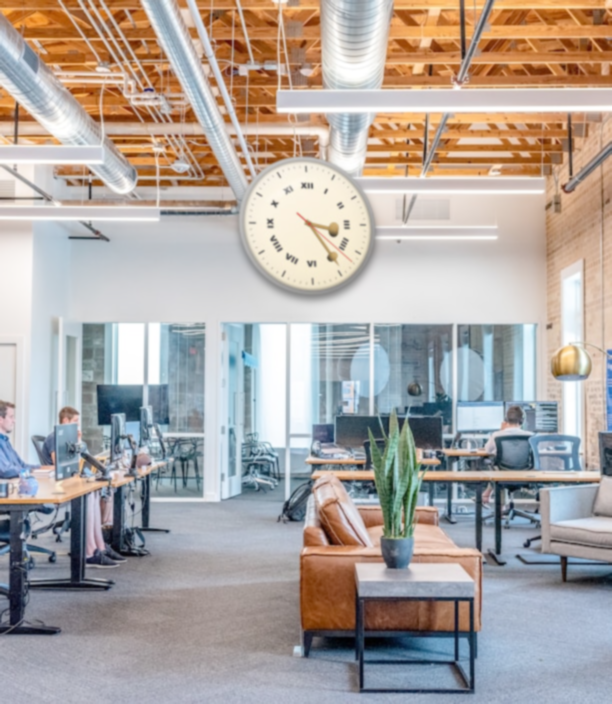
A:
**3:24:22**
